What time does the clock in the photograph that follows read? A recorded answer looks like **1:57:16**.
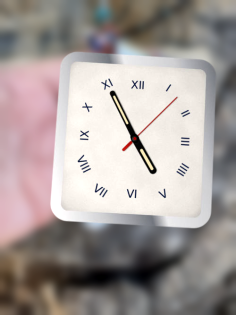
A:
**4:55:07**
